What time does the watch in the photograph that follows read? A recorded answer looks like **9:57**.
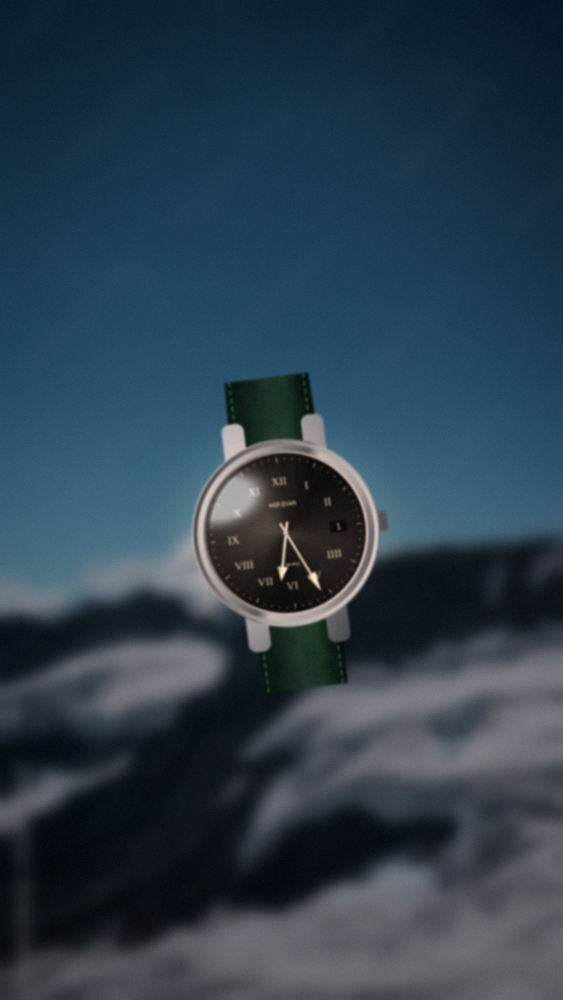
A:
**6:26**
